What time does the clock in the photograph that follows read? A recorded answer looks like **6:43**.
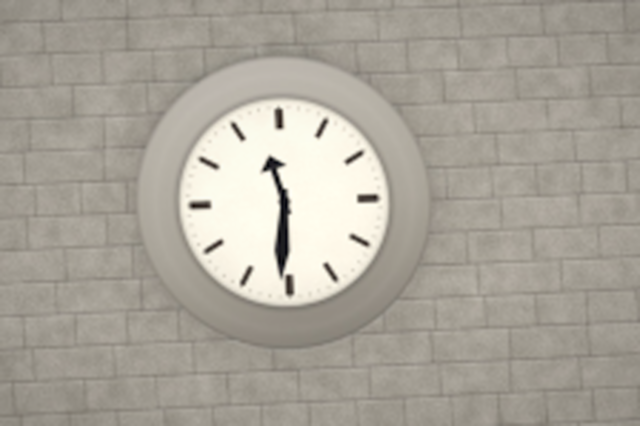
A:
**11:31**
